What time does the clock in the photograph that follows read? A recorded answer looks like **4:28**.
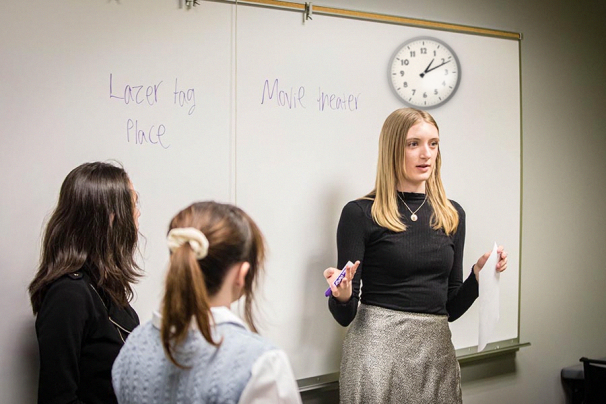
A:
**1:11**
